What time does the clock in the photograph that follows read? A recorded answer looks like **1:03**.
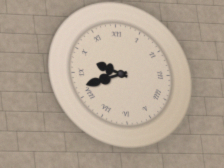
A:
**9:42**
